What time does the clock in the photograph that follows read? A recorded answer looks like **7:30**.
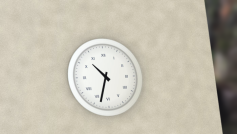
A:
**10:33**
